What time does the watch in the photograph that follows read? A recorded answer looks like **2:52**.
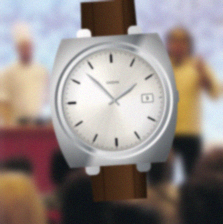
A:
**1:53**
